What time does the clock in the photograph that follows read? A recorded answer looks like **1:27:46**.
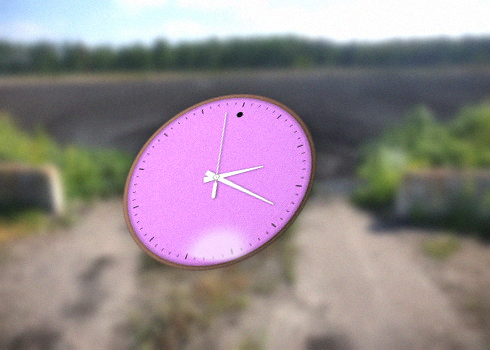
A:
**2:17:58**
